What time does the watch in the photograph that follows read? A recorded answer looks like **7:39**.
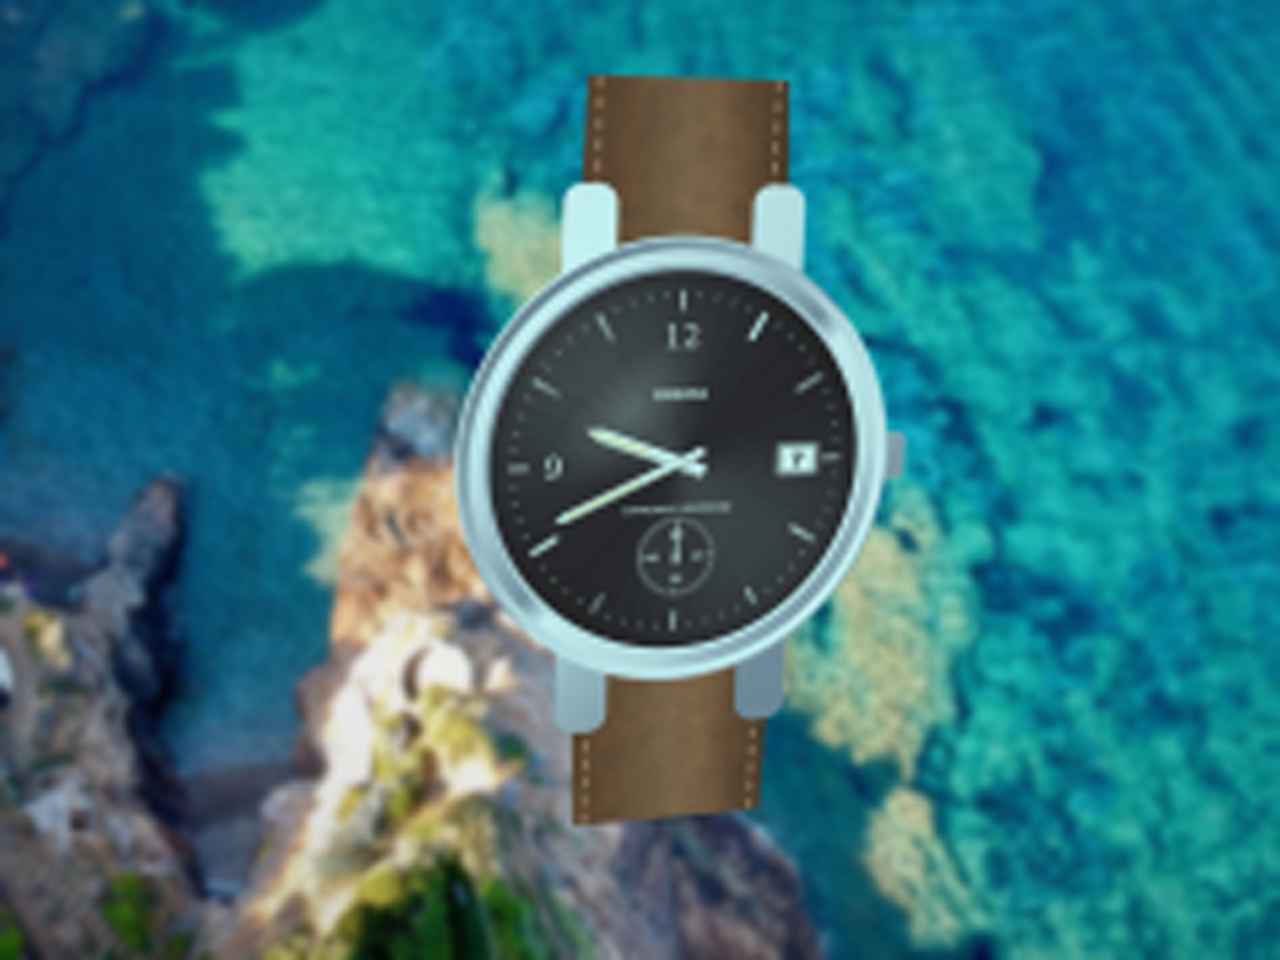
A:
**9:41**
